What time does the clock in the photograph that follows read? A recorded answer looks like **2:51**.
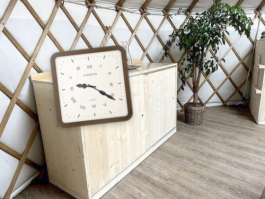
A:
**9:21**
